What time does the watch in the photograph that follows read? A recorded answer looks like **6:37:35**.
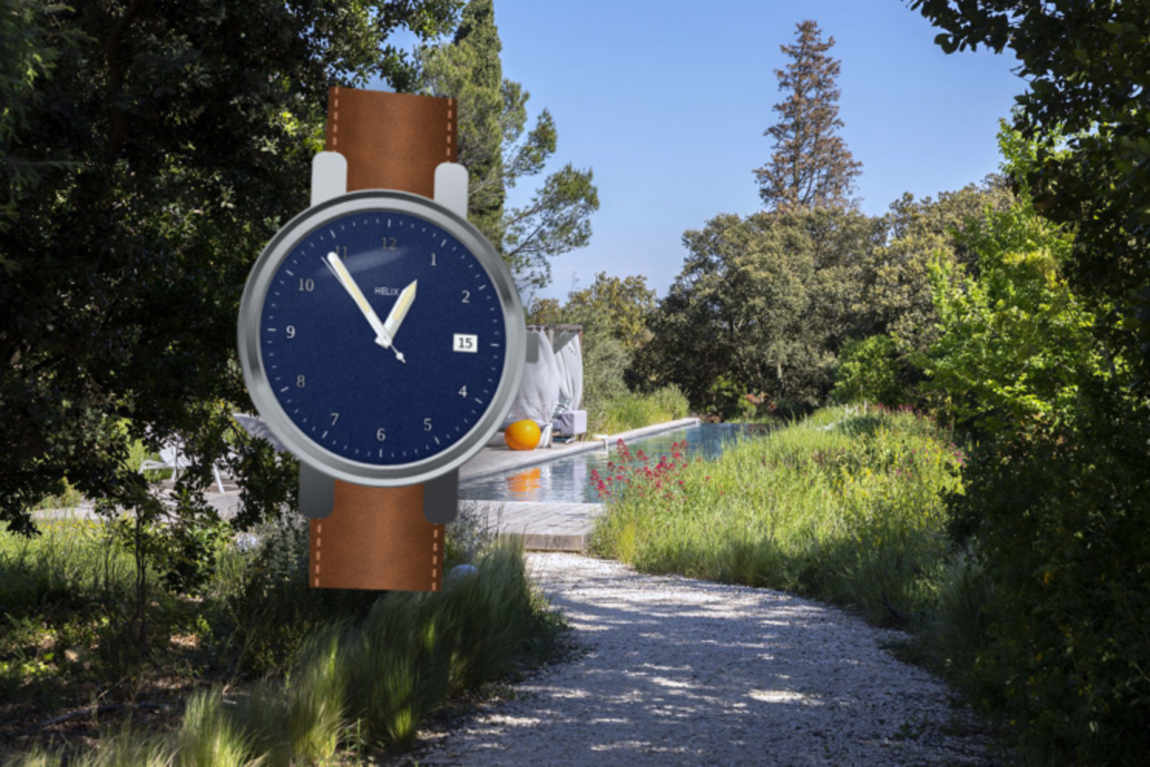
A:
**12:53:53**
